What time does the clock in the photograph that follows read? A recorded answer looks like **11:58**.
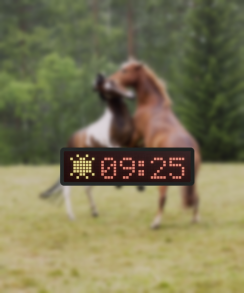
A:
**9:25**
